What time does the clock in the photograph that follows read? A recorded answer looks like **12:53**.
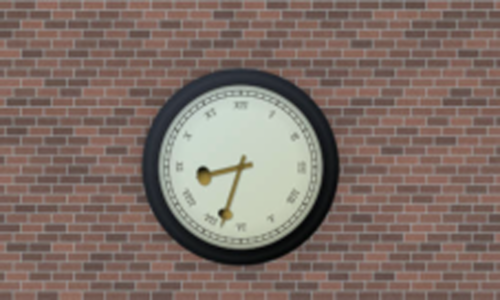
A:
**8:33**
